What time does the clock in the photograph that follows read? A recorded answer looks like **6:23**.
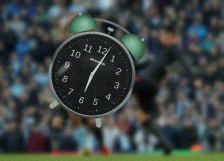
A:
**6:02**
